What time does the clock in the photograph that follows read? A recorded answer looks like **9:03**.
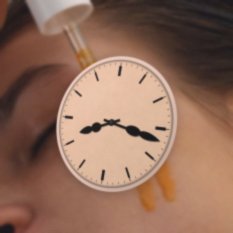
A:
**8:17**
